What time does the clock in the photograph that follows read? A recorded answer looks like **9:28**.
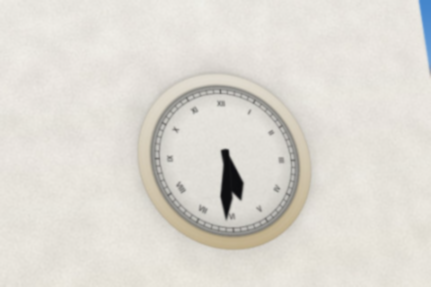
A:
**5:31**
